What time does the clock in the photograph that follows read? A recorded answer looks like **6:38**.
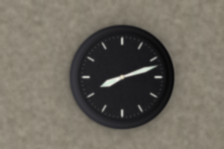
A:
**8:12**
